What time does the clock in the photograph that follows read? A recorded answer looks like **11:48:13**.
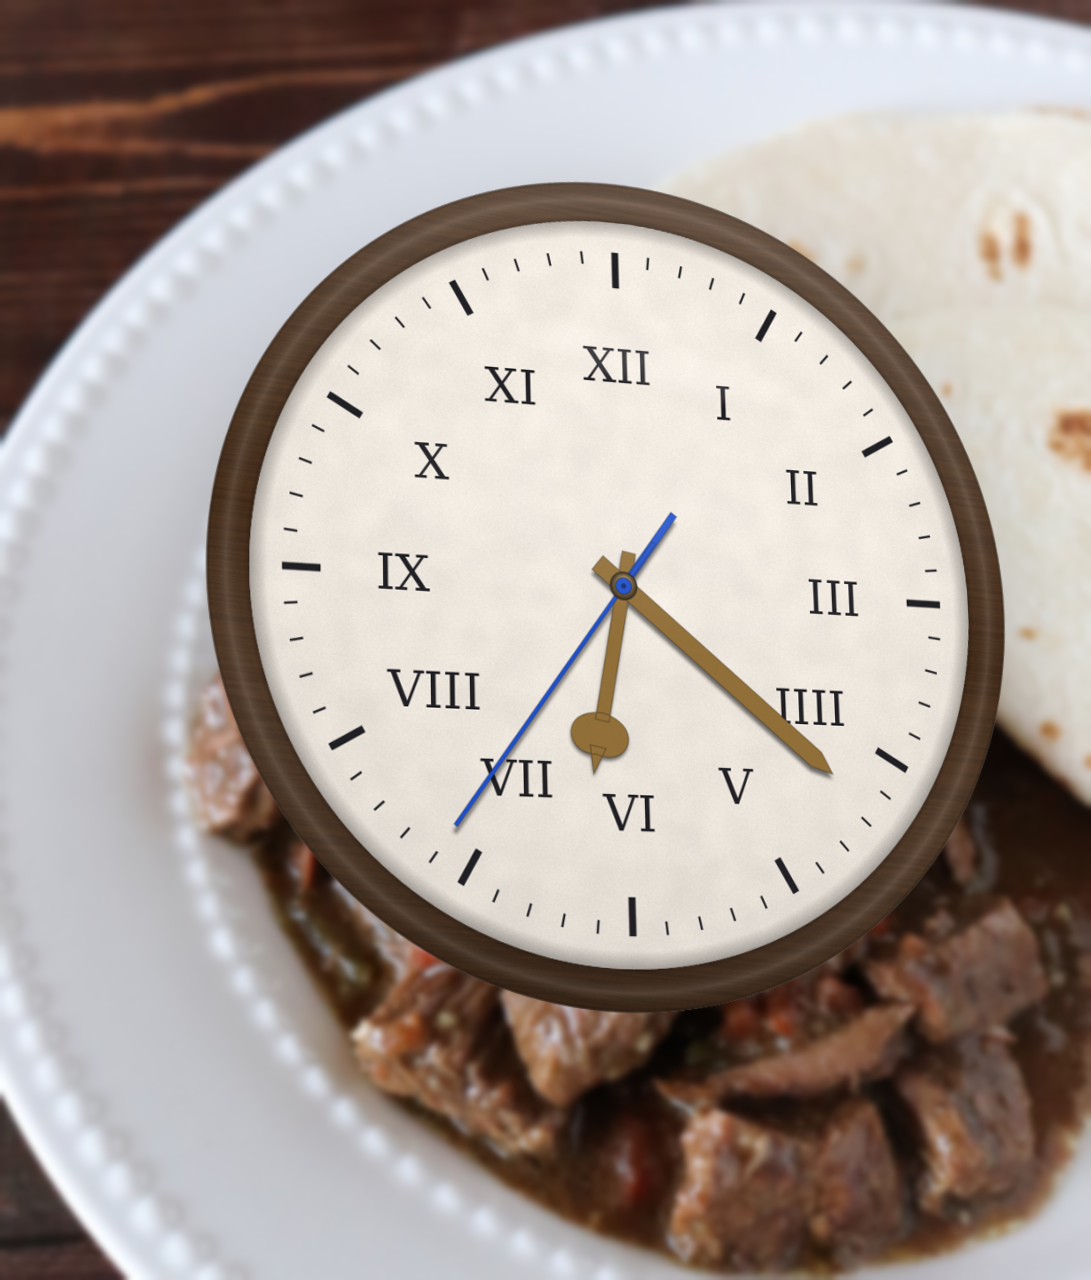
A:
**6:21:36**
